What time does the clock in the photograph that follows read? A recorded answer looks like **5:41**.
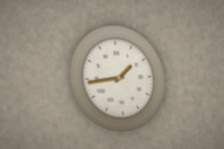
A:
**1:44**
